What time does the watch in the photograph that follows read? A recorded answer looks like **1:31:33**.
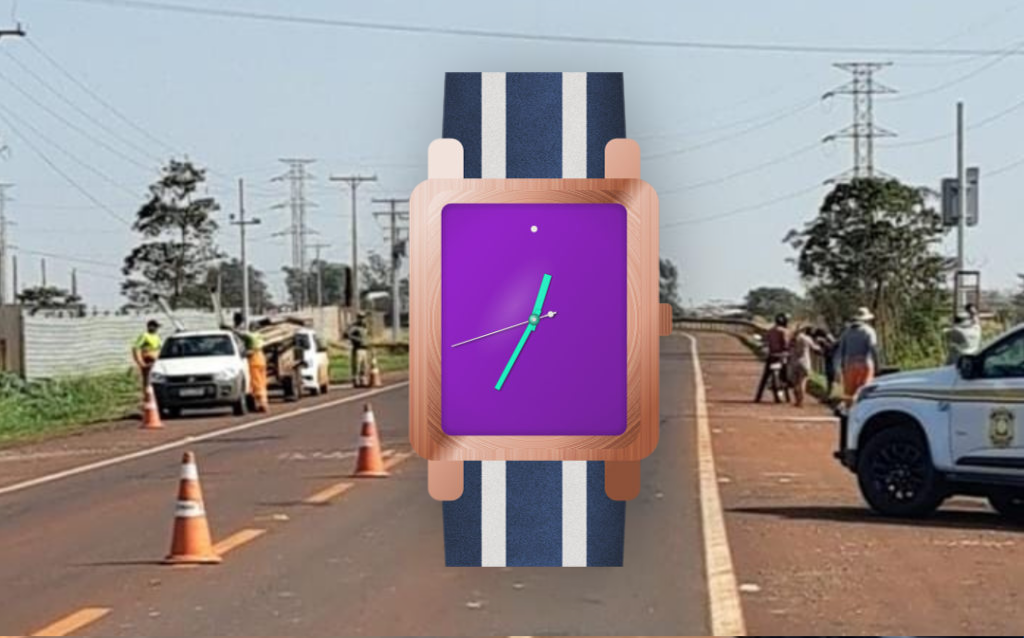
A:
**12:34:42**
